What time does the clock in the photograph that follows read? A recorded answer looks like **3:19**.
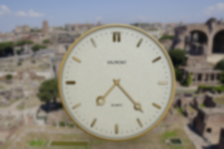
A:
**7:23**
